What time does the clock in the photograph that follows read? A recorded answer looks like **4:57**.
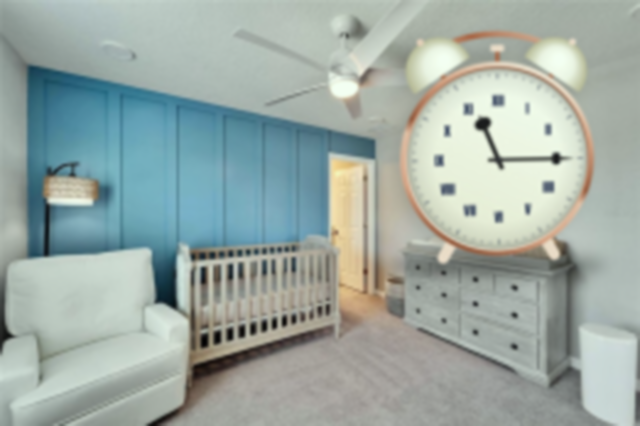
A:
**11:15**
